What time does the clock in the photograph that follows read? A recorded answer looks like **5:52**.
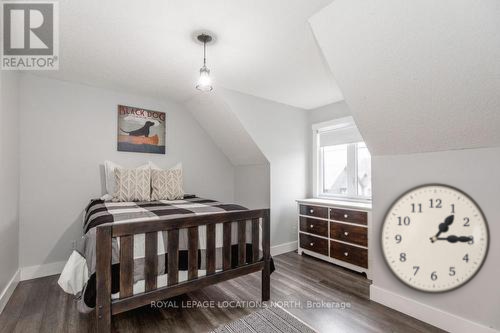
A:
**1:15**
